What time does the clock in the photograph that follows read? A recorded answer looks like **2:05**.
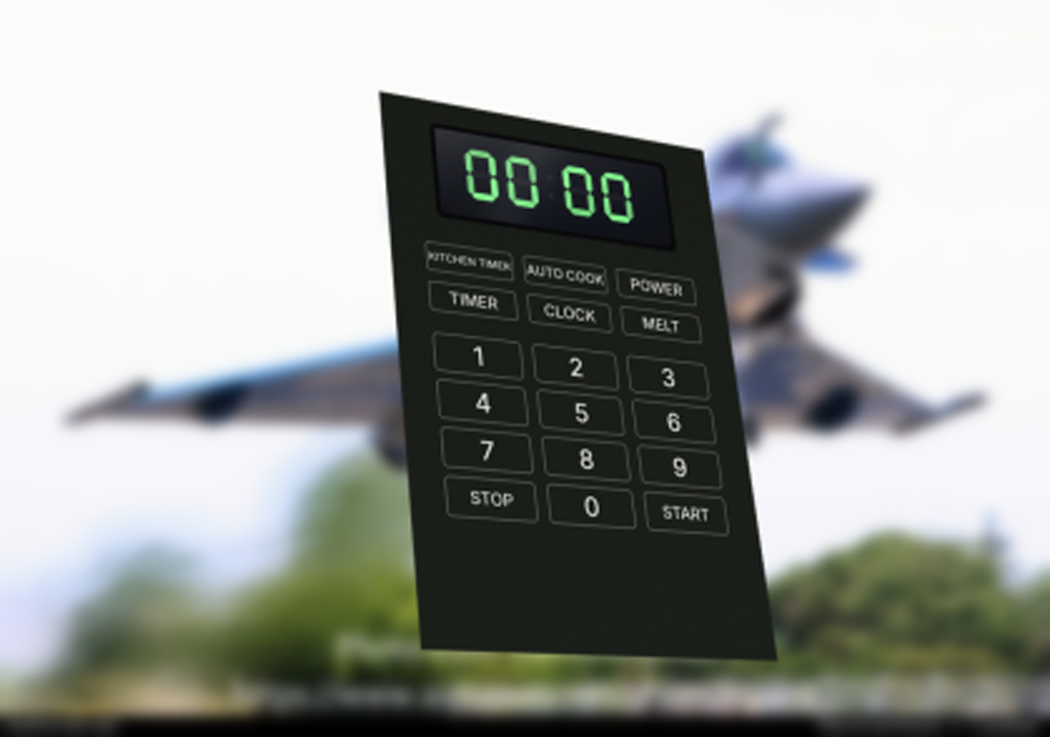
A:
**0:00**
